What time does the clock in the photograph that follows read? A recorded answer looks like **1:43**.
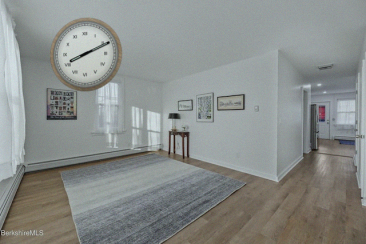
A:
**8:11**
